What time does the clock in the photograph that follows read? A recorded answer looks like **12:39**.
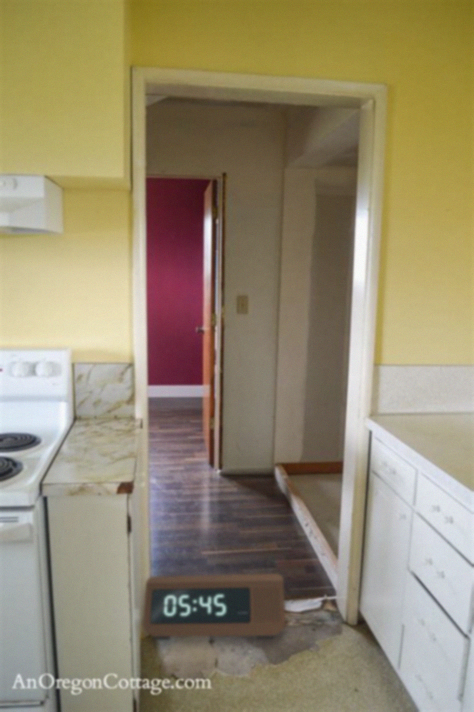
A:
**5:45**
